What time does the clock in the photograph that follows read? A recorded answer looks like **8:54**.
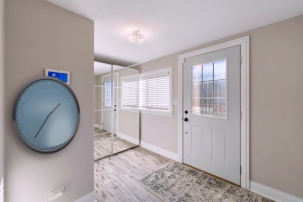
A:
**1:36**
